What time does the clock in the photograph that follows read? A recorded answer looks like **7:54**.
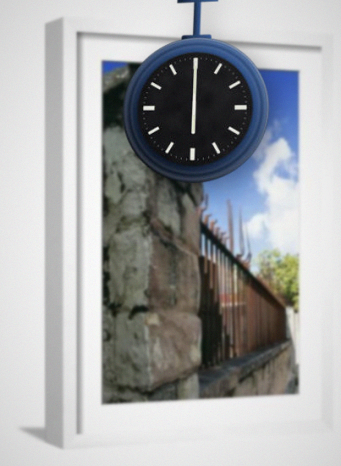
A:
**6:00**
